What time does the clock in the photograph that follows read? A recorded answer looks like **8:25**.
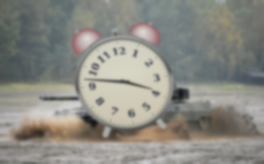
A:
**3:47**
